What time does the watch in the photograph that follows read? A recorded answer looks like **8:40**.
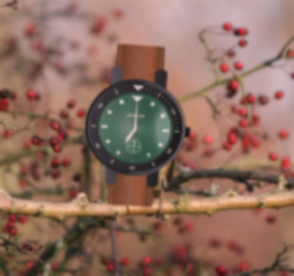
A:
**7:00**
